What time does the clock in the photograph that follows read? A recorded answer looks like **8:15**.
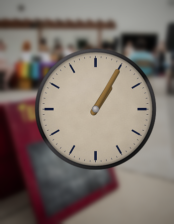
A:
**1:05**
